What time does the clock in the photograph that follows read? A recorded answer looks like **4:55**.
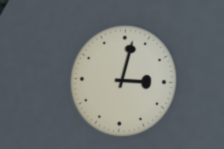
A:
**3:02**
